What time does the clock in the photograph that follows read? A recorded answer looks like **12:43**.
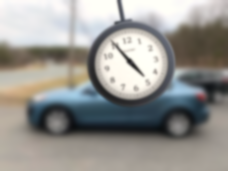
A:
**4:55**
